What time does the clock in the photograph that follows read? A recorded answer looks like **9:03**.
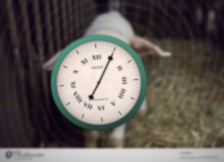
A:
**7:05**
